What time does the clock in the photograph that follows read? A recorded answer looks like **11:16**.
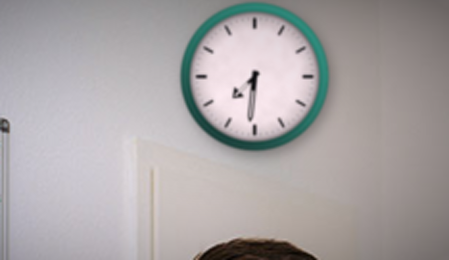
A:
**7:31**
